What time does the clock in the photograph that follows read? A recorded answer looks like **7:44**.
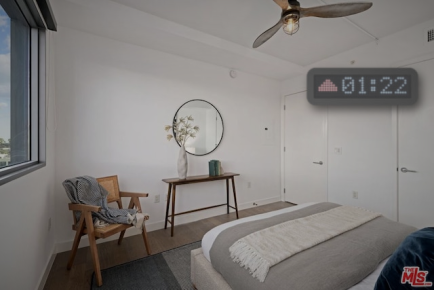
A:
**1:22**
